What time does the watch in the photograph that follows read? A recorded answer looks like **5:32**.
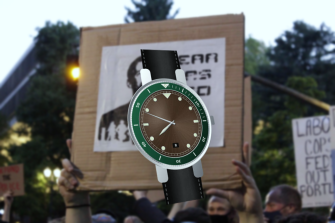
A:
**7:49**
